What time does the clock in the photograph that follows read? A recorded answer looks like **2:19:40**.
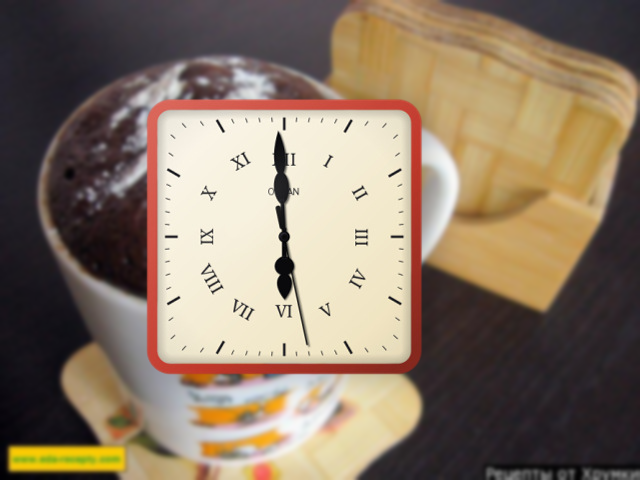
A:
**5:59:28**
